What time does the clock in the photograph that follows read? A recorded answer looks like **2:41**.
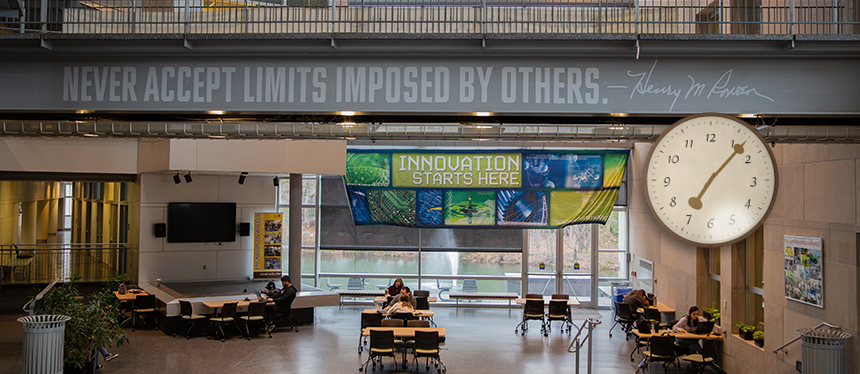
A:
**7:07**
